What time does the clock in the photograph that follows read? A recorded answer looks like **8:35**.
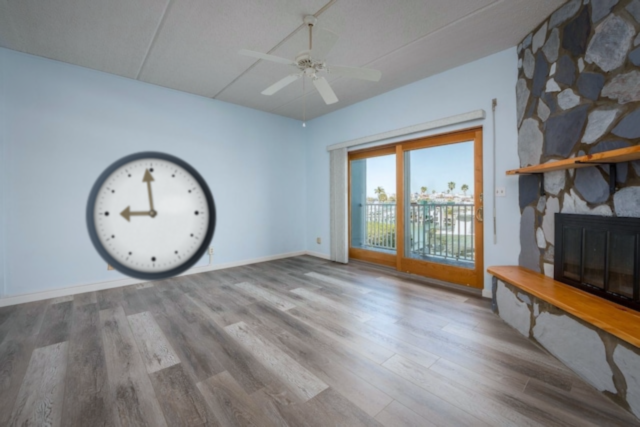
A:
**8:59**
